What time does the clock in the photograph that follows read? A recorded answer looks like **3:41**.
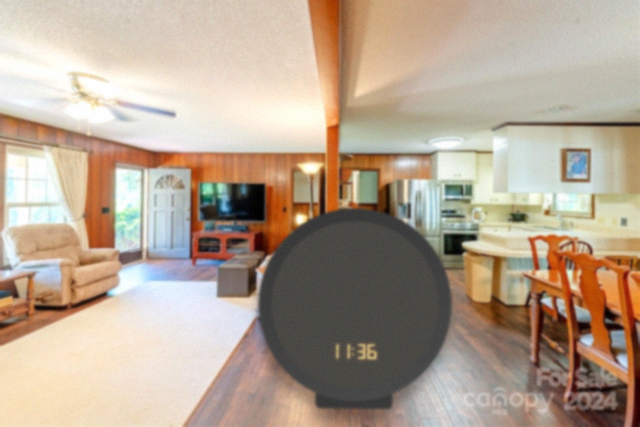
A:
**11:36**
